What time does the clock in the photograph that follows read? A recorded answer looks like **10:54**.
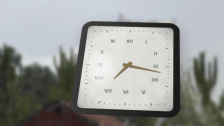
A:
**7:17**
